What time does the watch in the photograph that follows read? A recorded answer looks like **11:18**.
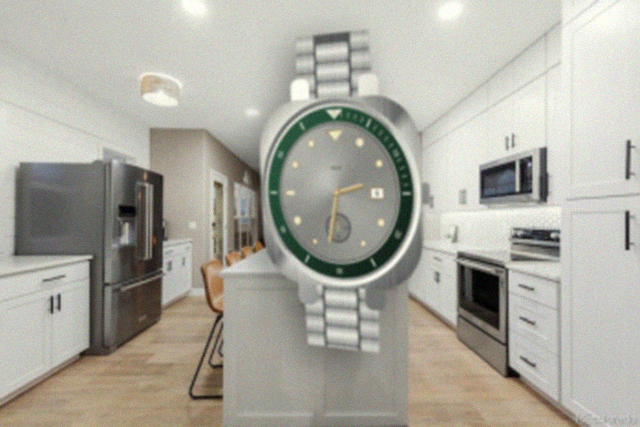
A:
**2:32**
